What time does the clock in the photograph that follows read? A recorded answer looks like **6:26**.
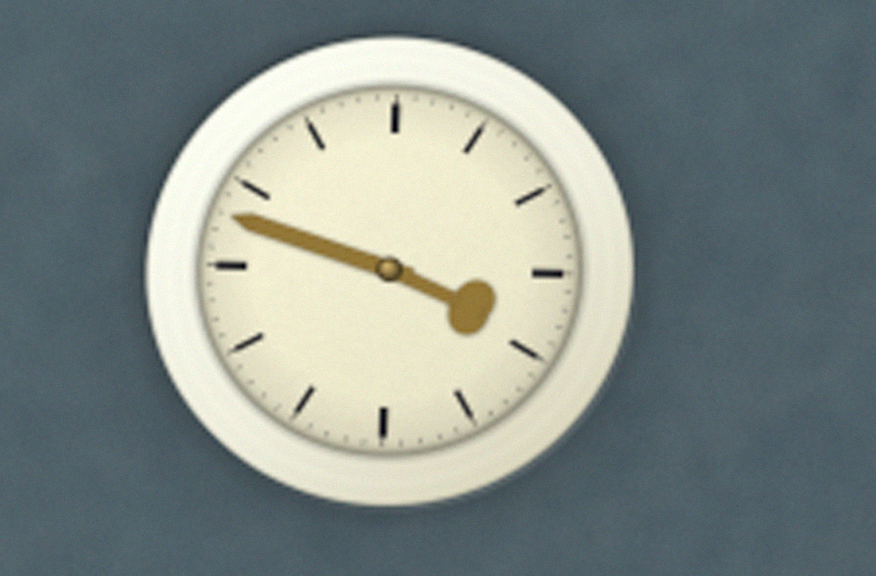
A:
**3:48**
